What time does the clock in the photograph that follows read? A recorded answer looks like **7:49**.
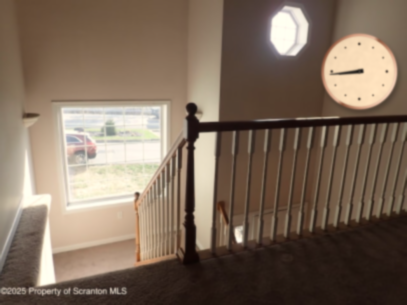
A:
**8:44**
